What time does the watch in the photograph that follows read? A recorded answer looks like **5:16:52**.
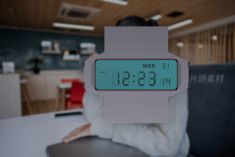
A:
**12:23:14**
